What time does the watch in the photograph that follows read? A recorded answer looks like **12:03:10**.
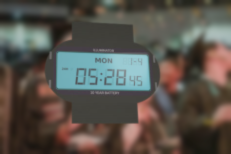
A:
**5:28:45**
